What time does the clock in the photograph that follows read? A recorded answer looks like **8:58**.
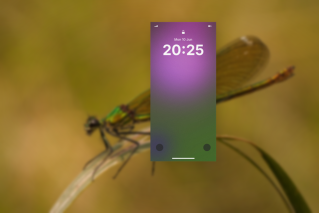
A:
**20:25**
